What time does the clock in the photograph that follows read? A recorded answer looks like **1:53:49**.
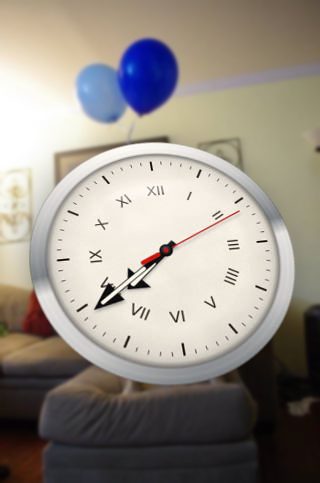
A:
**7:39:11**
